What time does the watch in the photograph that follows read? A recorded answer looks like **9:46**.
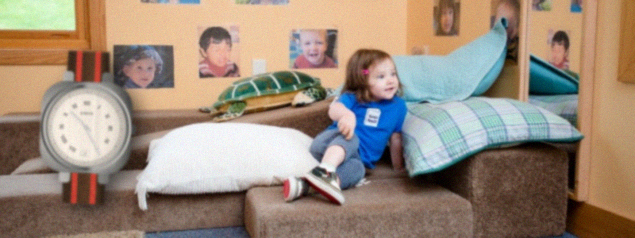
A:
**10:25**
